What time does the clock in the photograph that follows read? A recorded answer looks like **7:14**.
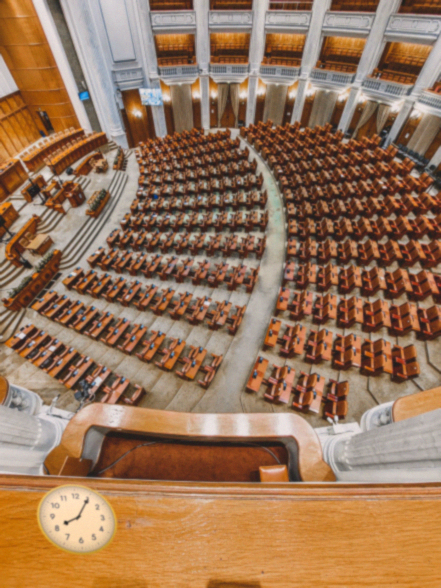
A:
**8:05**
